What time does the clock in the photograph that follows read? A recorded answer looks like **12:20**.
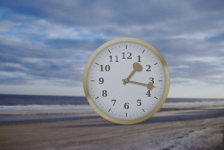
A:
**1:17**
